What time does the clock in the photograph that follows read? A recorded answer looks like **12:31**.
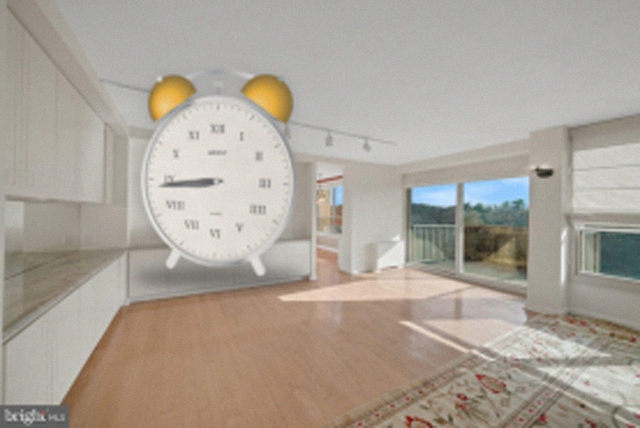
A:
**8:44**
